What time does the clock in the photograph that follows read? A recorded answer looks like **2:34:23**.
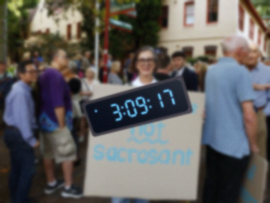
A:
**3:09:17**
